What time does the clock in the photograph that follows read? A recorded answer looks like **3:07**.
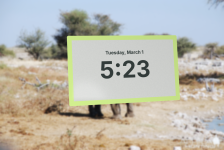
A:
**5:23**
